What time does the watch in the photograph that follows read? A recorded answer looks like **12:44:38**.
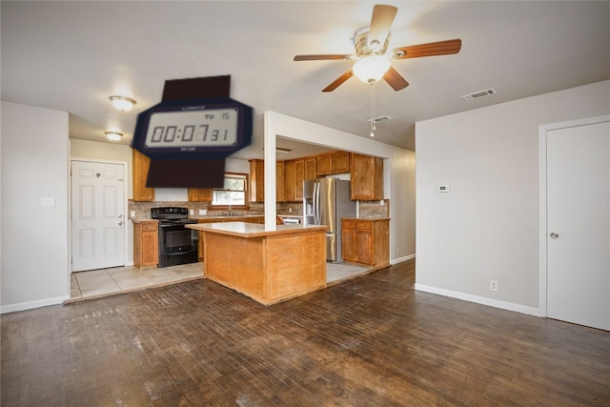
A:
**0:07:31**
